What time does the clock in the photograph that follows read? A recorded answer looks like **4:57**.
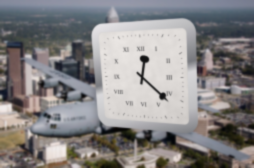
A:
**12:22**
